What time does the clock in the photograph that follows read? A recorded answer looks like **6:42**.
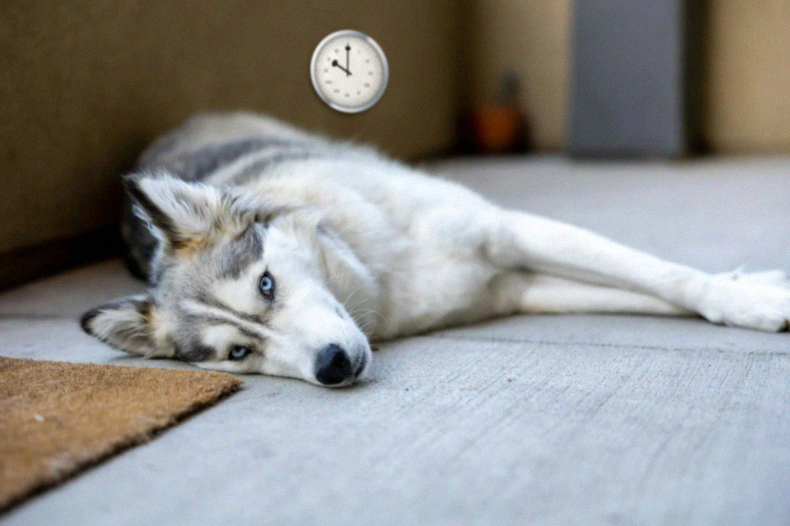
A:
**10:00**
